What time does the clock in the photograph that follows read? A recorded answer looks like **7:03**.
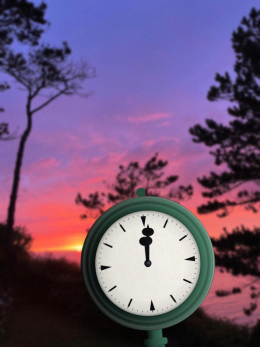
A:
**12:01**
